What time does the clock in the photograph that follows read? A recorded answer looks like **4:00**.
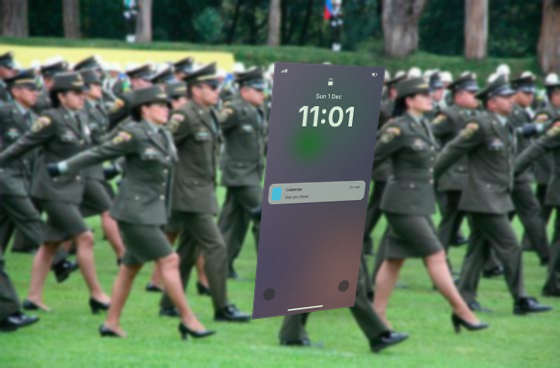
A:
**11:01**
